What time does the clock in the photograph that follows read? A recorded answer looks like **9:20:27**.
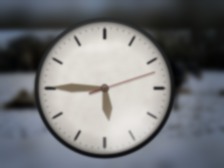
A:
**5:45:12**
